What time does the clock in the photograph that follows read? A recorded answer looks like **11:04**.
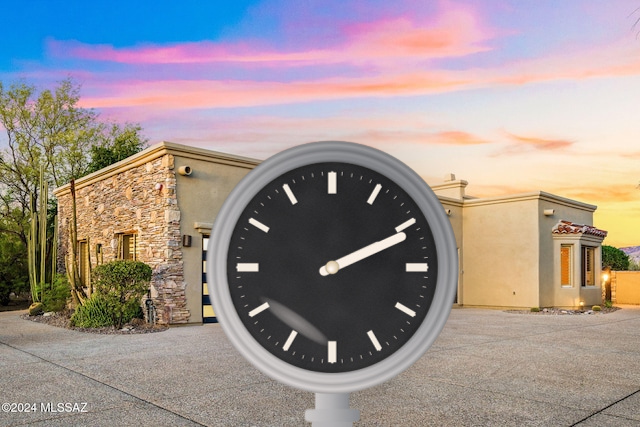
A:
**2:11**
